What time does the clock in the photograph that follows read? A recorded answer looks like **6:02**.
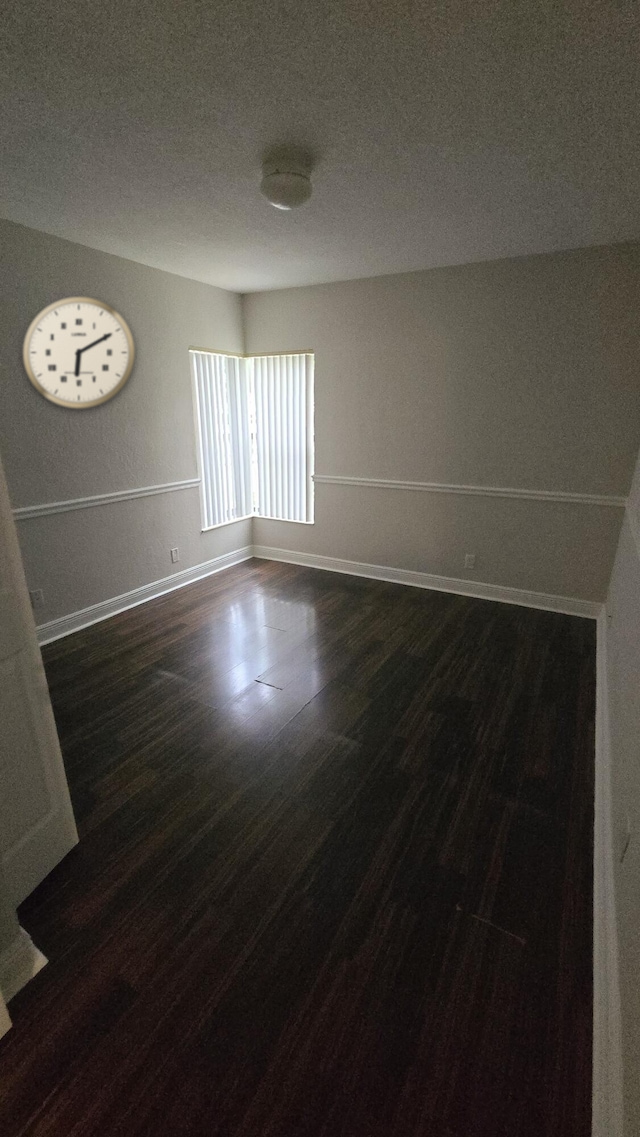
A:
**6:10**
